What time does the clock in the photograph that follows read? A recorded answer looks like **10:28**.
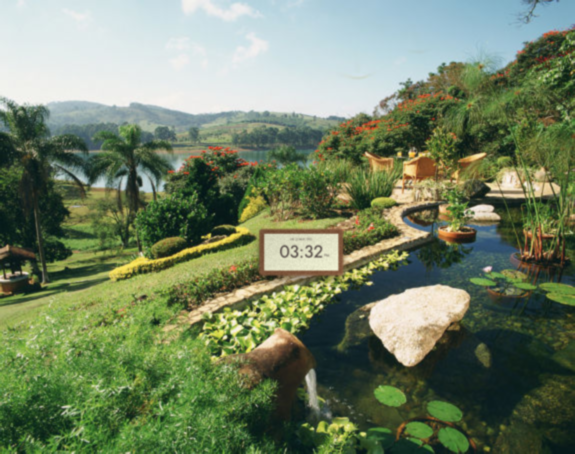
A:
**3:32**
